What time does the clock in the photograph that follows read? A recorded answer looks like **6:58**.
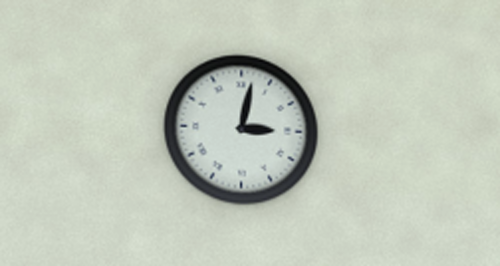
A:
**3:02**
